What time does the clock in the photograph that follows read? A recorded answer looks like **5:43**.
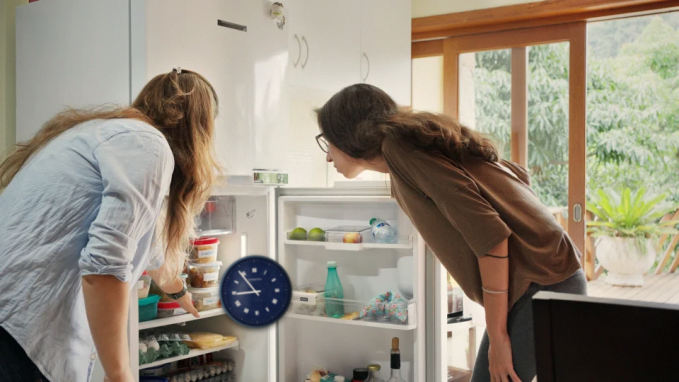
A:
**8:54**
